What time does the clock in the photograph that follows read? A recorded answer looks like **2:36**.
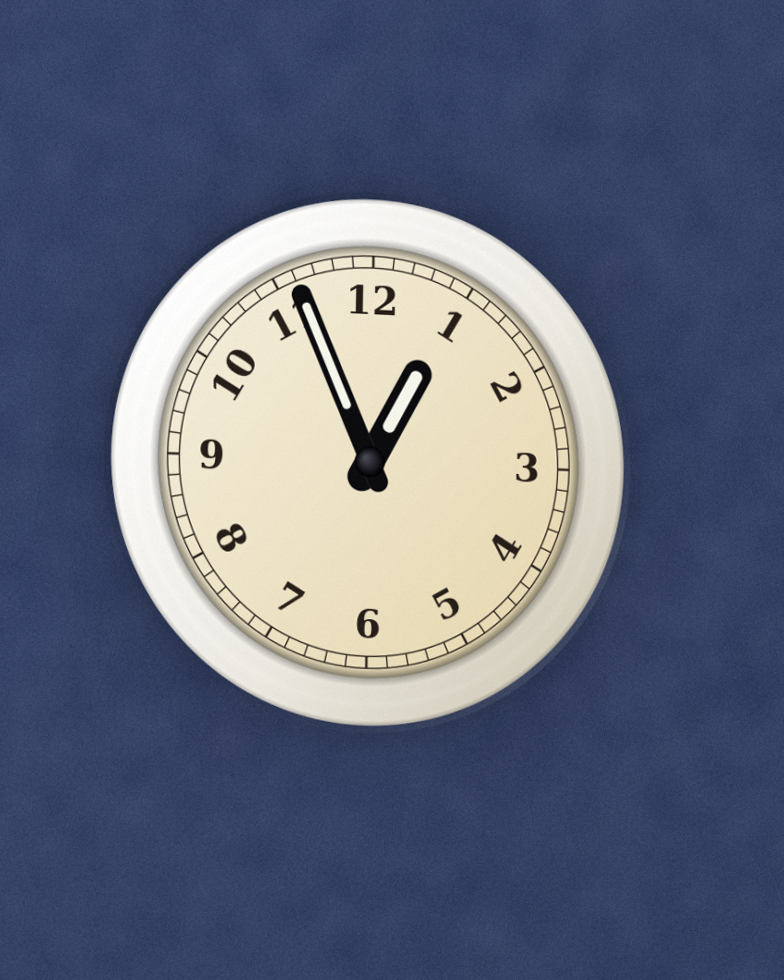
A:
**12:56**
